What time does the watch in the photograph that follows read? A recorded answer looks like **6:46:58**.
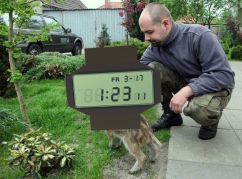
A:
**1:23:11**
